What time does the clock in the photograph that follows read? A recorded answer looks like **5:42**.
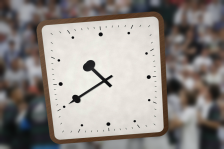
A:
**10:40**
